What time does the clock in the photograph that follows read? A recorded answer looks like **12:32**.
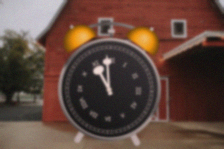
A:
**10:59**
